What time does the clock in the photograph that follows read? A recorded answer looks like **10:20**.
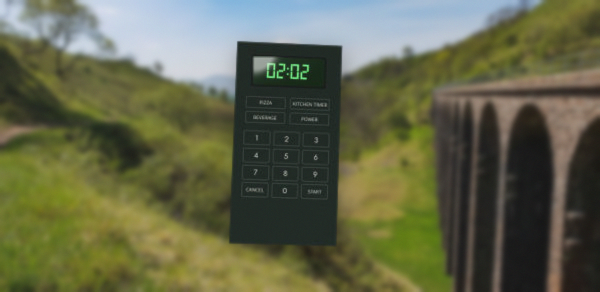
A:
**2:02**
